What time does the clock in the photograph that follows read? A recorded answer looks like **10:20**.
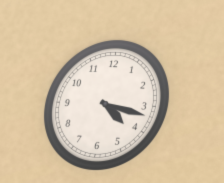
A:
**4:17**
